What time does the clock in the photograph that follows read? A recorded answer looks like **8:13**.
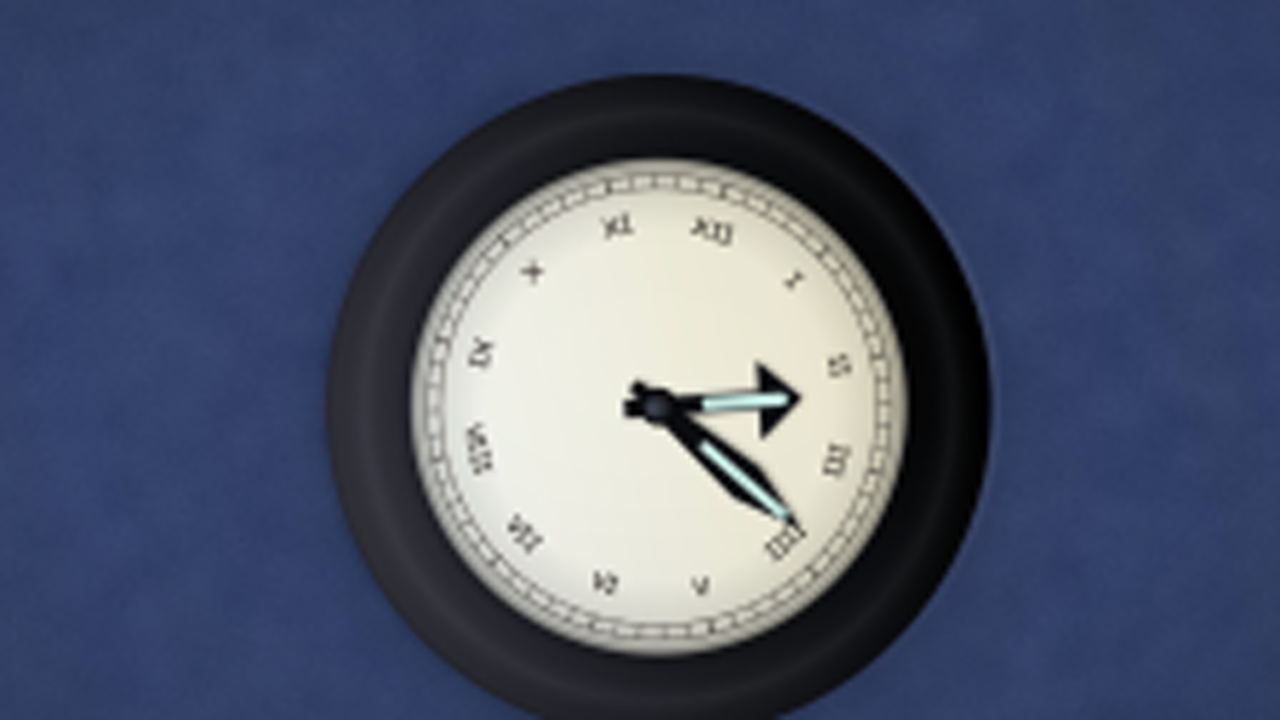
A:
**2:19**
